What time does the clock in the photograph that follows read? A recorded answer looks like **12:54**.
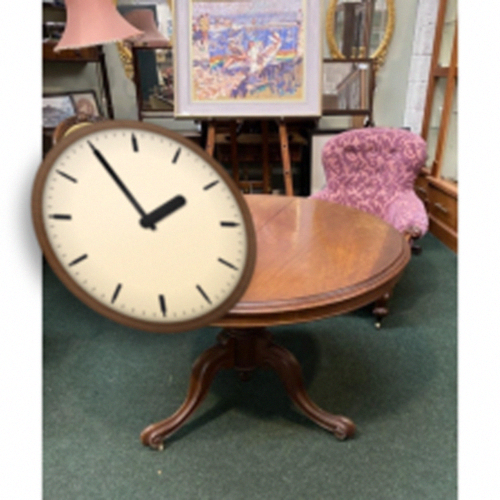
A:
**1:55**
